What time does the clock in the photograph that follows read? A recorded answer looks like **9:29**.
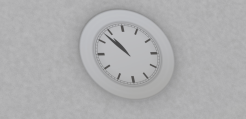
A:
**10:53**
